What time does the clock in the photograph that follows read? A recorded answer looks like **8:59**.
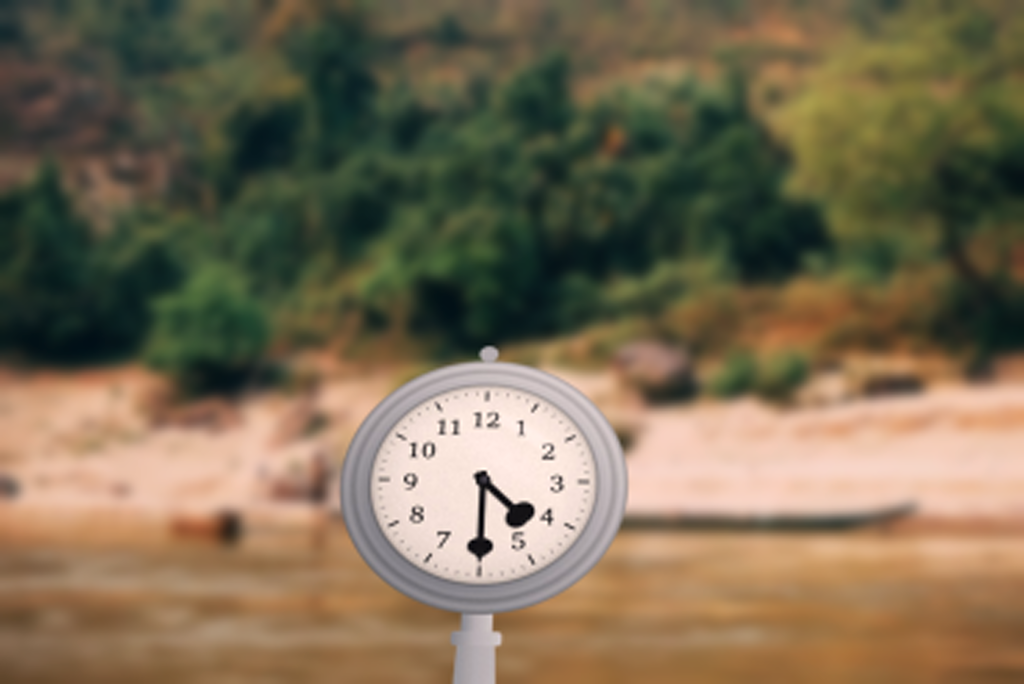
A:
**4:30**
